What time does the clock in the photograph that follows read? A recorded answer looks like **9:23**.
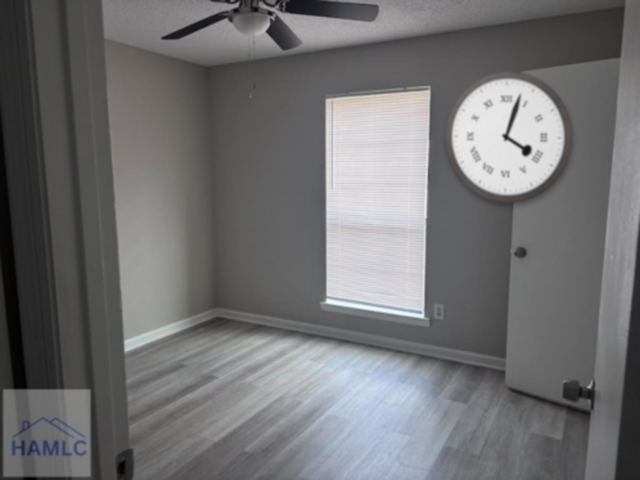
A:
**4:03**
